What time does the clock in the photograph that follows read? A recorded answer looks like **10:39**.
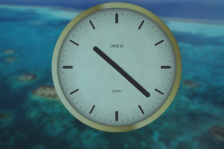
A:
**10:22**
